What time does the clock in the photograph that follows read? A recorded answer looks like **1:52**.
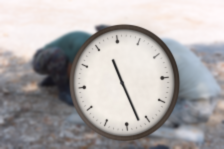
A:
**11:27**
